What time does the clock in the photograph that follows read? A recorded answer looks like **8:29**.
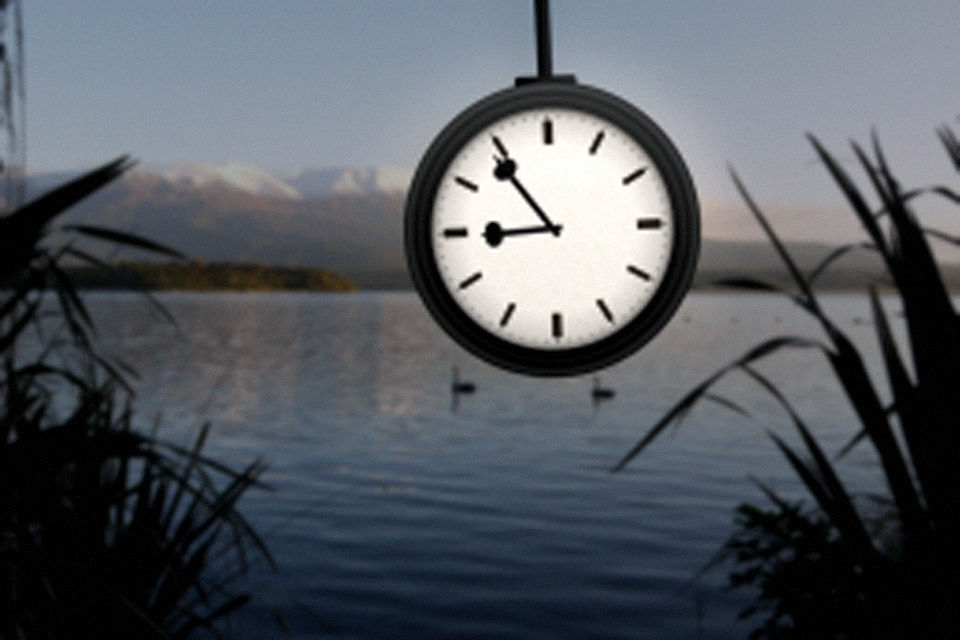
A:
**8:54**
